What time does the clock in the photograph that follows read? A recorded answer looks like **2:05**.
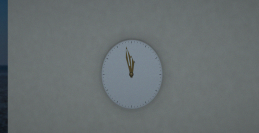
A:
**11:58**
